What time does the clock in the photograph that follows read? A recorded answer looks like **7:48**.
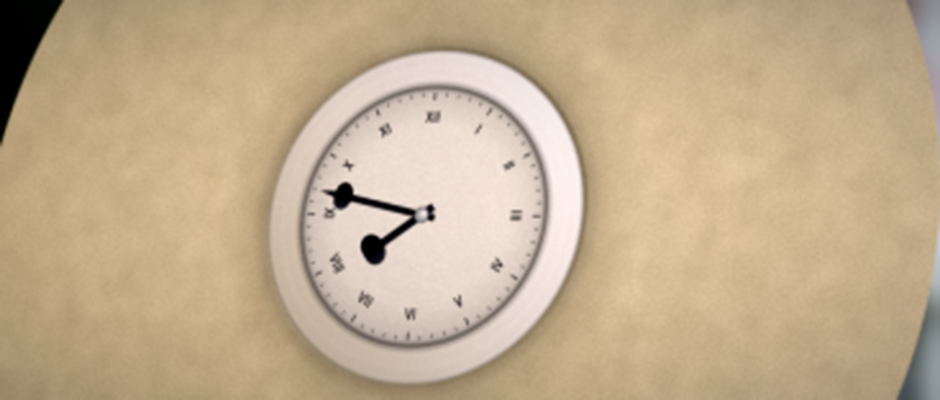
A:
**7:47**
